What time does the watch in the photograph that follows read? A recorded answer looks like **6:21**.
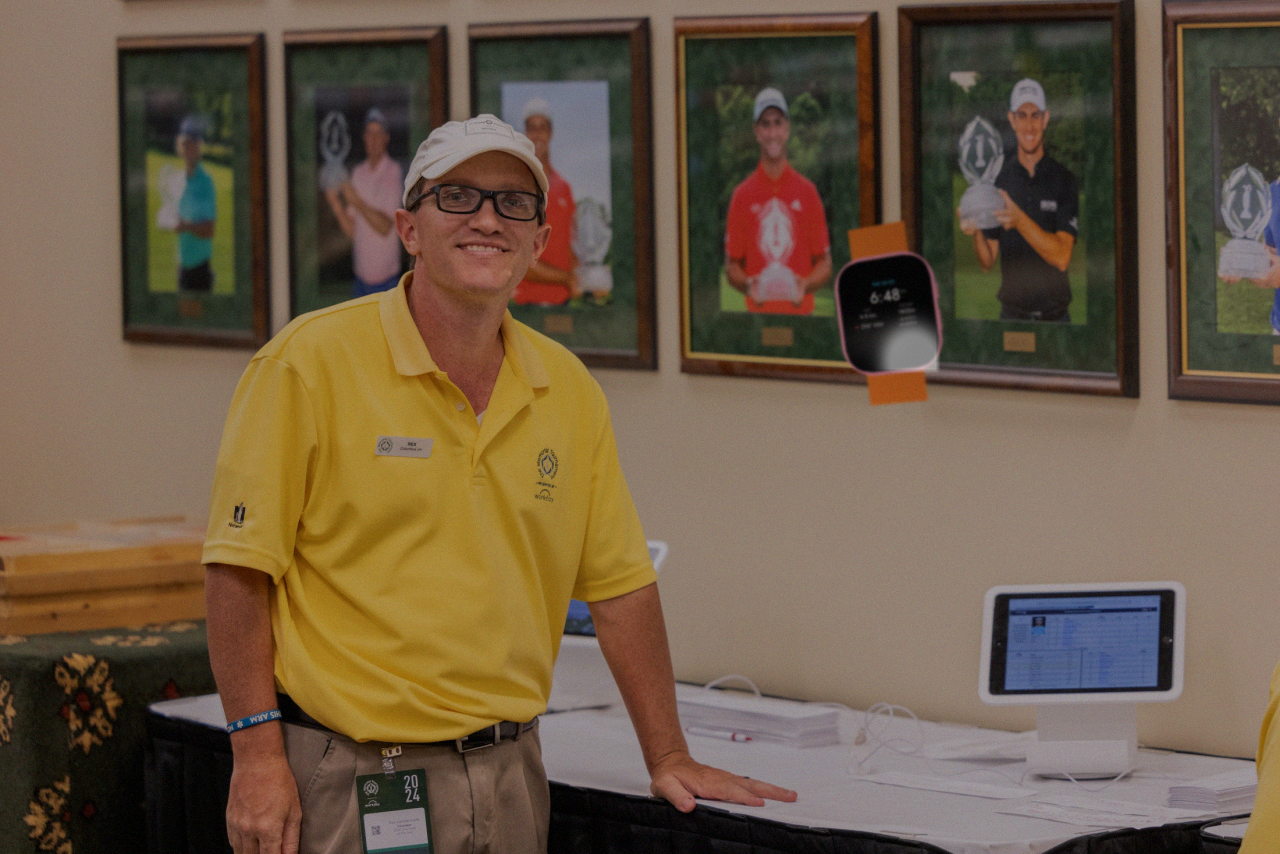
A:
**6:48**
